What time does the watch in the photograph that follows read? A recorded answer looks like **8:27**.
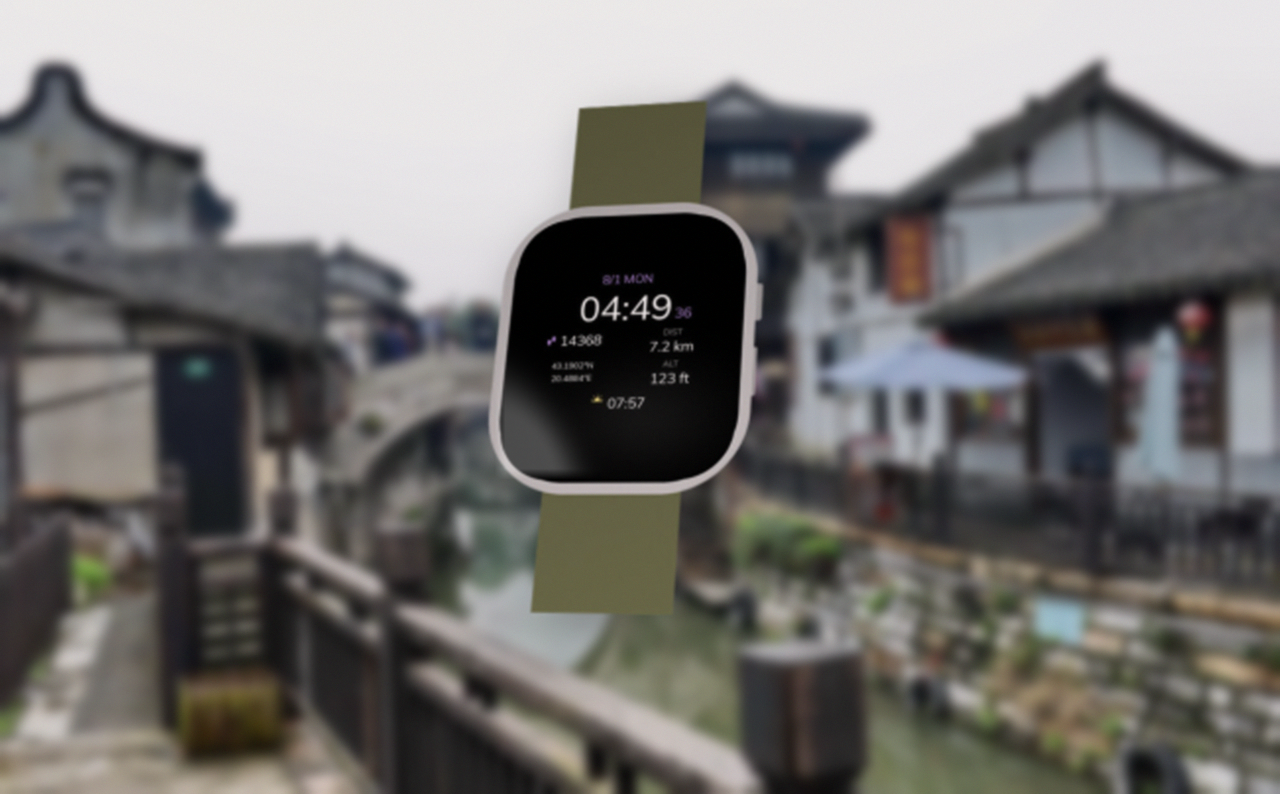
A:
**4:49**
